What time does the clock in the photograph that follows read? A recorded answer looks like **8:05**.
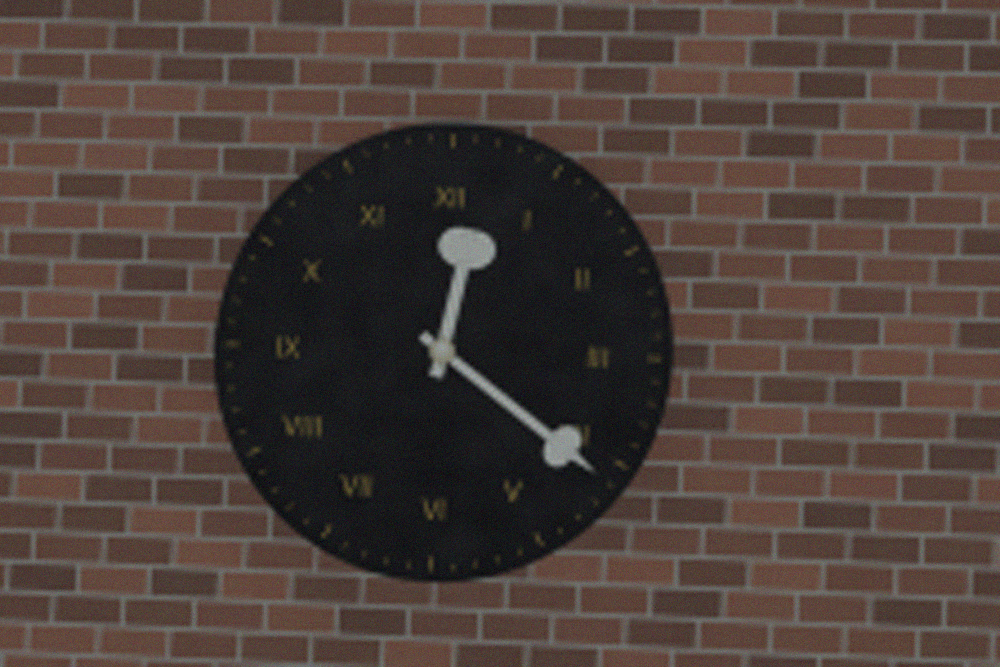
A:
**12:21**
